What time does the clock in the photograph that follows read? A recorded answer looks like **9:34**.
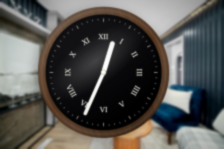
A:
**12:34**
